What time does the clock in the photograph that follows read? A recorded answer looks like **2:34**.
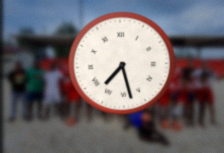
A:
**7:28**
